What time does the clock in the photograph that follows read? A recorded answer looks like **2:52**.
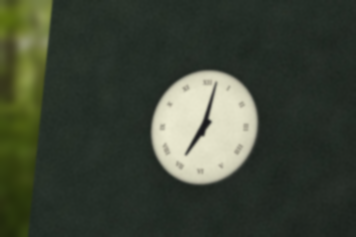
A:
**7:02**
